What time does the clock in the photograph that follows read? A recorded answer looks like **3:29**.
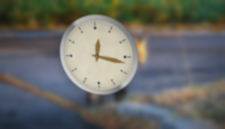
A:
**12:17**
